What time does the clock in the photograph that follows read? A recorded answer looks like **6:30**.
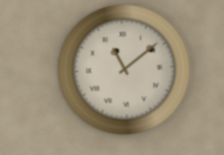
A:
**11:09**
